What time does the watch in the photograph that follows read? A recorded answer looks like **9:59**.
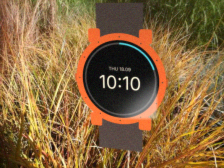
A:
**10:10**
